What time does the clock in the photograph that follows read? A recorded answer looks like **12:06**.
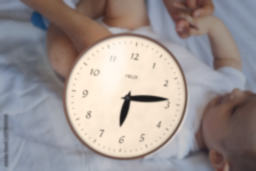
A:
**6:14**
